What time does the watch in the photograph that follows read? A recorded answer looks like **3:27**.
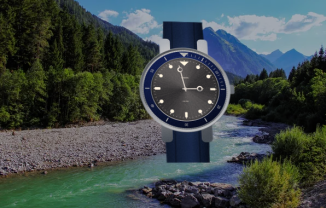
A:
**2:58**
